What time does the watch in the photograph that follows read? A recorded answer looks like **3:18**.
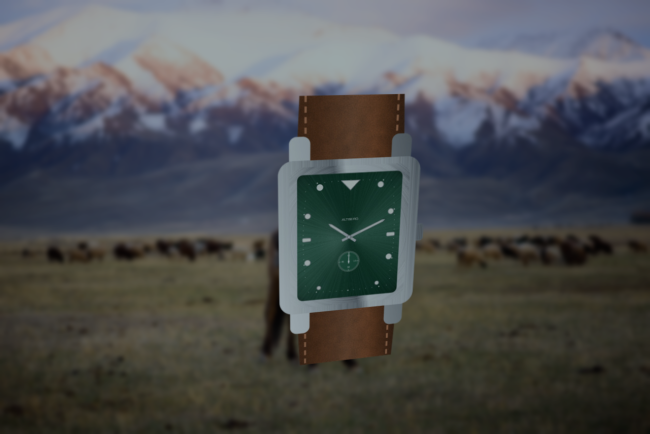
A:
**10:11**
